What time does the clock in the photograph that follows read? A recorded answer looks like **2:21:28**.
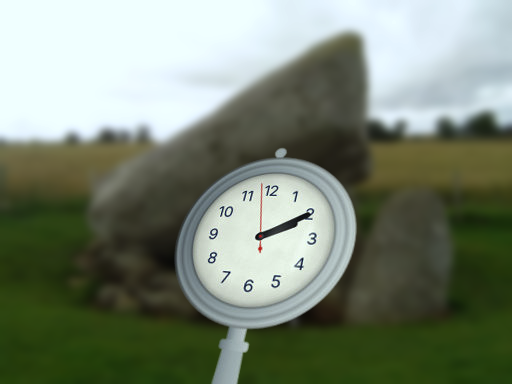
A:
**2:09:58**
